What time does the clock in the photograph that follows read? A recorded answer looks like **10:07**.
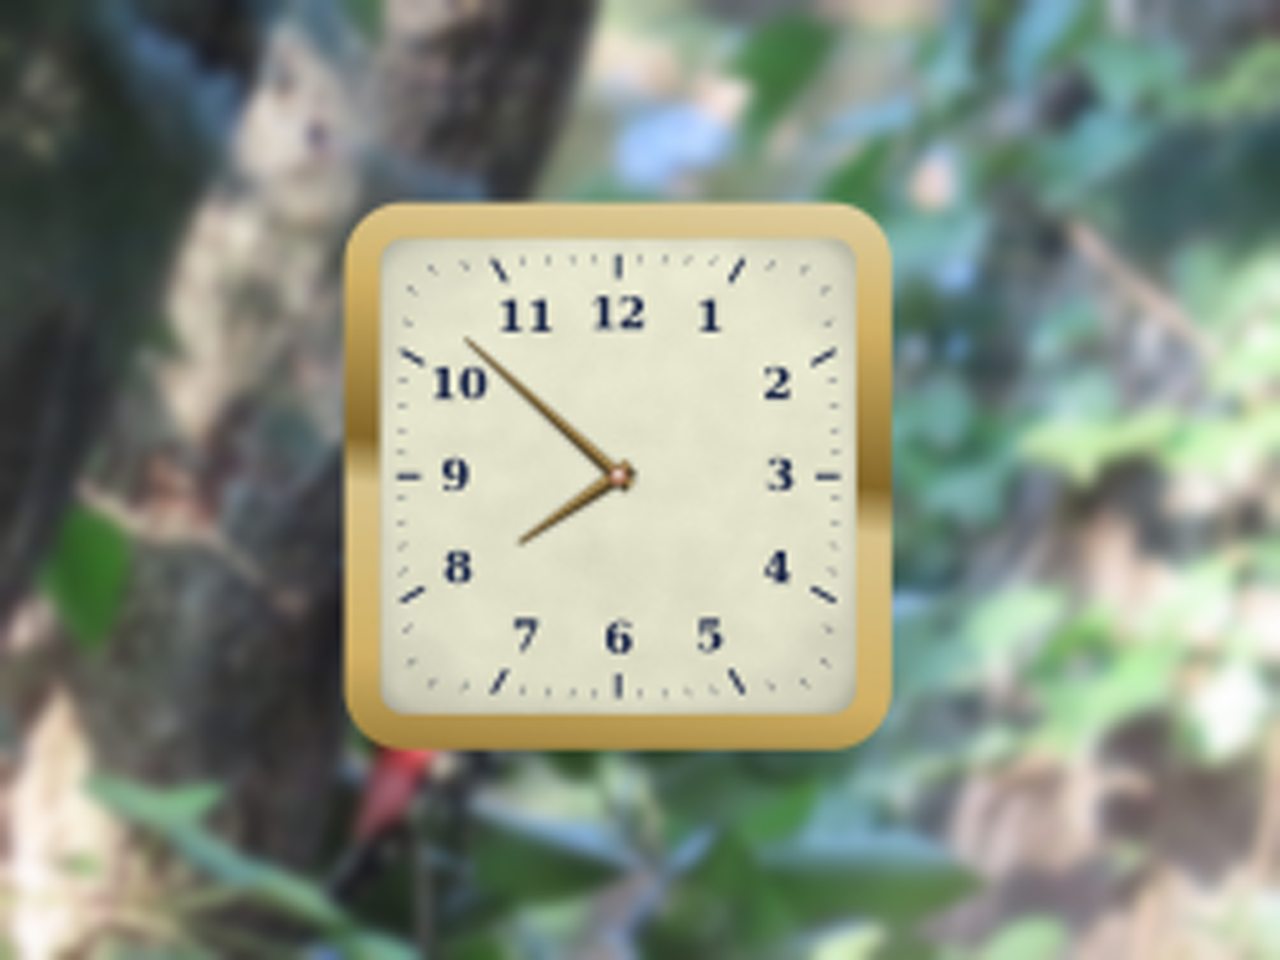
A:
**7:52**
